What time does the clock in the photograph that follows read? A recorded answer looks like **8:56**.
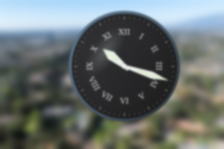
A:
**10:18**
